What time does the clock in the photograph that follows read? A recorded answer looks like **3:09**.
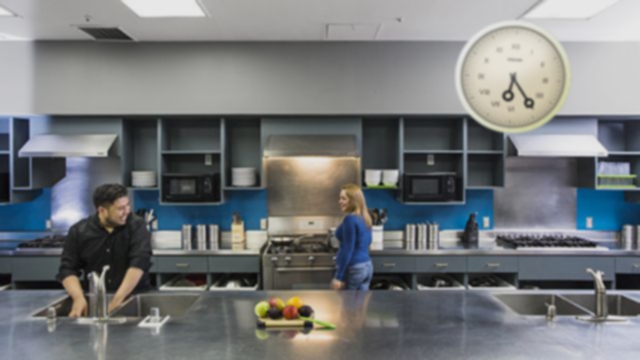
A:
**6:24**
